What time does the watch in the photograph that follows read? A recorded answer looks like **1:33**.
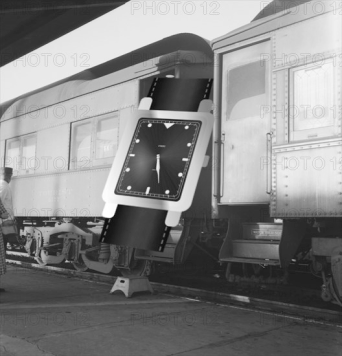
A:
**5:27**
